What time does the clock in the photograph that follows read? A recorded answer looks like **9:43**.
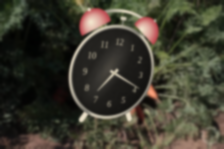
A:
**7:19**
